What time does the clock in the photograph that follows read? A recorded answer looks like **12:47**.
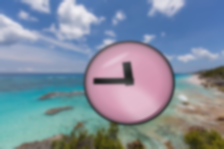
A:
**11:45**
